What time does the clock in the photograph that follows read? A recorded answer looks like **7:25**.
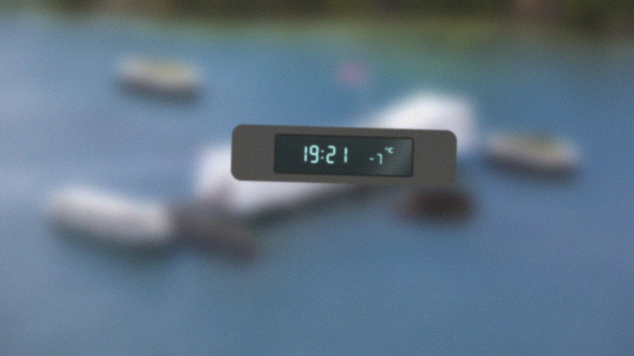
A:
**19:21**
